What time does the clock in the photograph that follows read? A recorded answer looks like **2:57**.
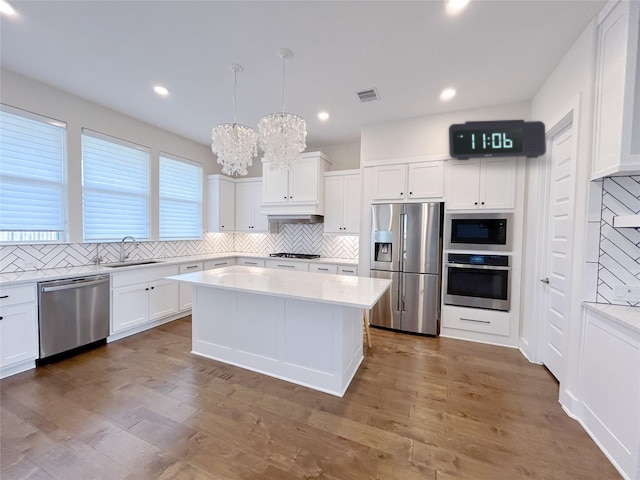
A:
**11:06**
